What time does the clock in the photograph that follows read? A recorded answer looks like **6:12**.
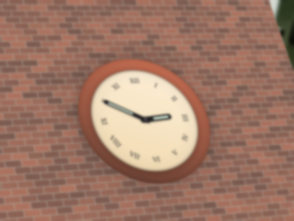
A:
**2:50**
